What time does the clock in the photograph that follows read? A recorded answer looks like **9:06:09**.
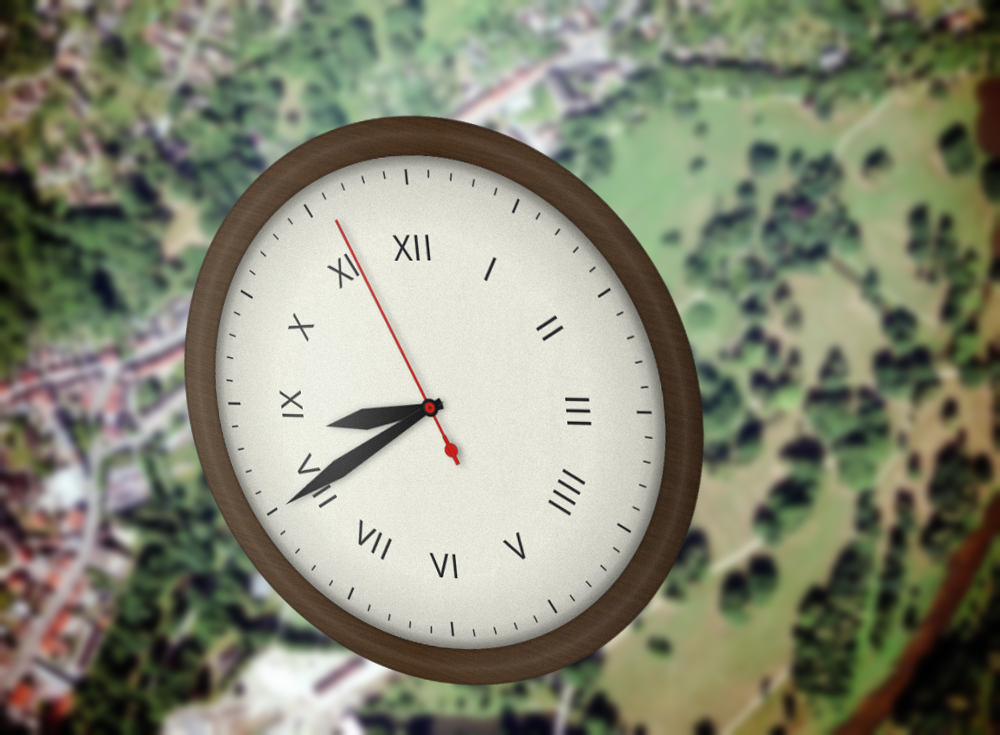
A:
**8:39:56**
